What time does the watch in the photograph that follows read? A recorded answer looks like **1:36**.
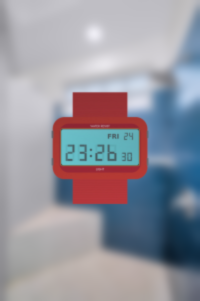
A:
**23:26**
